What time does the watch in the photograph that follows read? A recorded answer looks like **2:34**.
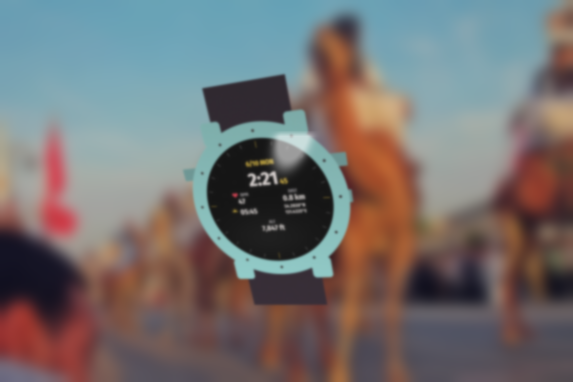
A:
**2:21**
